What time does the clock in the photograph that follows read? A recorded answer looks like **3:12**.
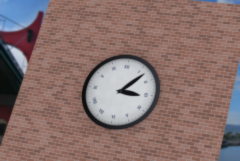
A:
**3:07**
